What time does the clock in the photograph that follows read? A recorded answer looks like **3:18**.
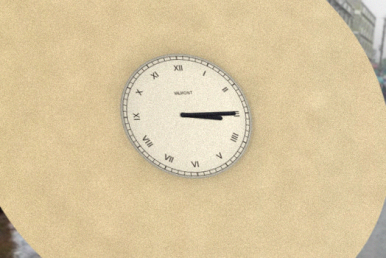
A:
**3:15**
